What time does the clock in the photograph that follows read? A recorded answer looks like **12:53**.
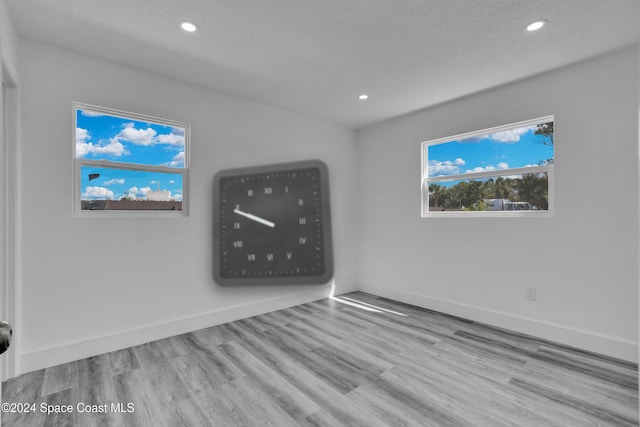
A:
**9:49**
